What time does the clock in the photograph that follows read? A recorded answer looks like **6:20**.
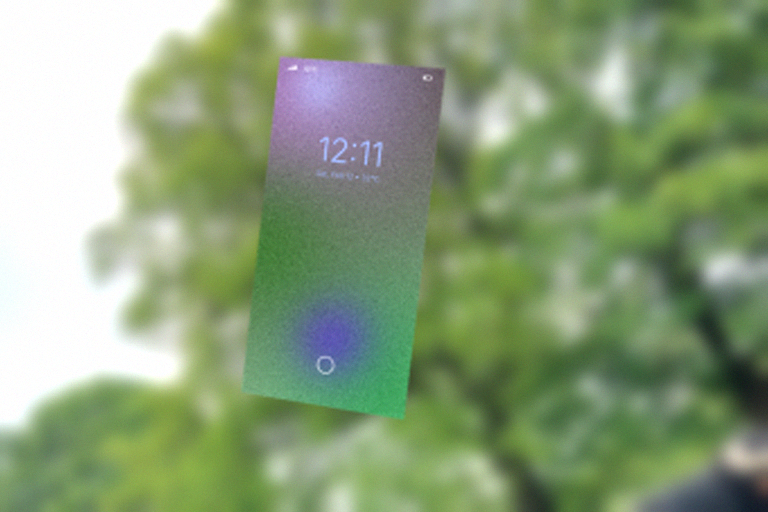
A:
**12:11**
